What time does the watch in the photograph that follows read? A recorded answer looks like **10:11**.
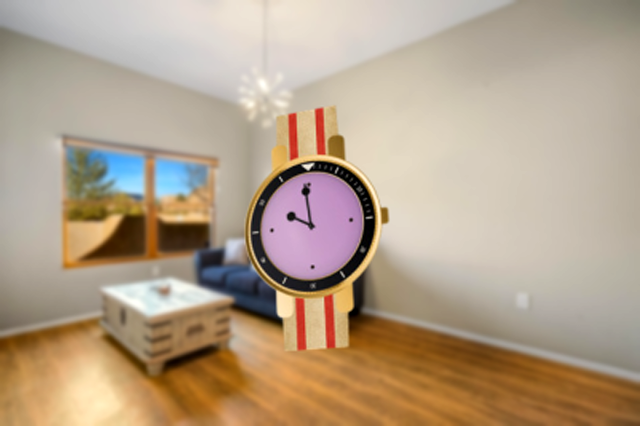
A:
**9:59**
